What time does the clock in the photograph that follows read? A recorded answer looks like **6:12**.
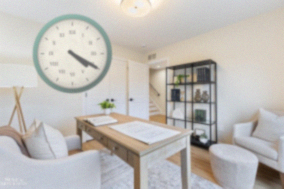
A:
**4:20**
